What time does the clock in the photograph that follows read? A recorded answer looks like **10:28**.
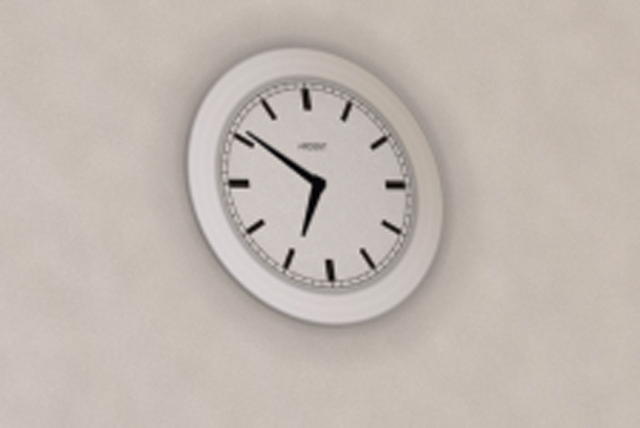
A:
**6:51**
